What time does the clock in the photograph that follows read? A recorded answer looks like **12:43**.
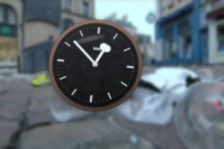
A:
**12:52**
